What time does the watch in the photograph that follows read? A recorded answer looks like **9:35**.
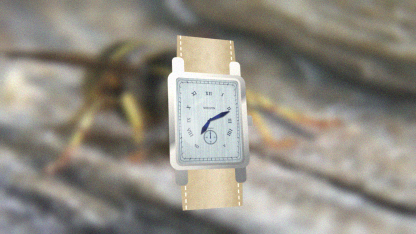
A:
**7:11**
